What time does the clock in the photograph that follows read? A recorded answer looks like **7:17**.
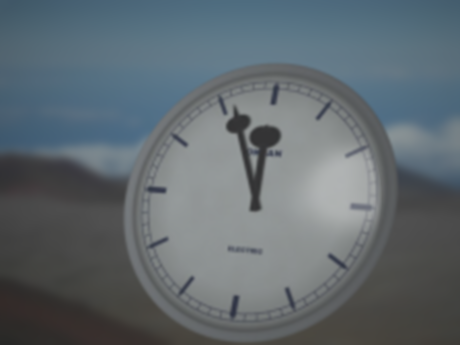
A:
**11:56**
